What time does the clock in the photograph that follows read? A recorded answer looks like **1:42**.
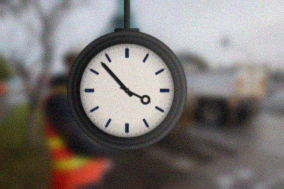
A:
**3:53**
